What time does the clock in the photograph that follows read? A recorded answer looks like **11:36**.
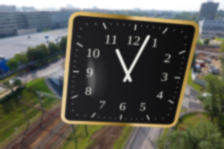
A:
**11:03**
